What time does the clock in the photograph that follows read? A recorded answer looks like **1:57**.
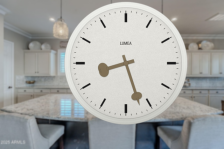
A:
**8:27**
